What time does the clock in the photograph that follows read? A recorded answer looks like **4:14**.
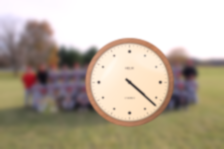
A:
**4:22**
